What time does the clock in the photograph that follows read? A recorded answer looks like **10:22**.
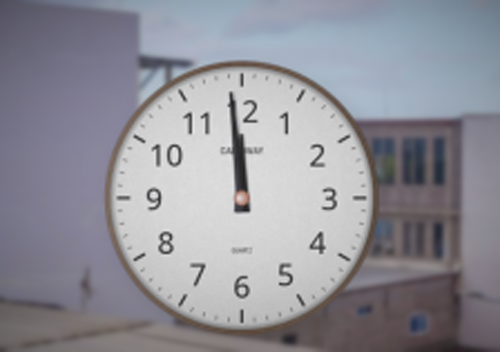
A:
**11:59**
